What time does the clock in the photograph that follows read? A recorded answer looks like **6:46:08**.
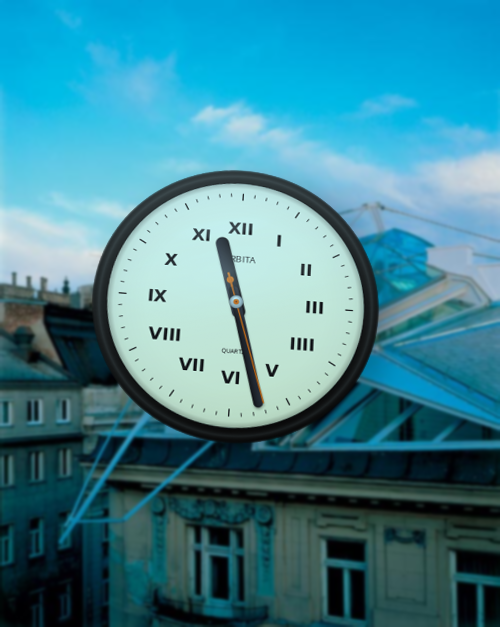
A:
**11:27:27**
